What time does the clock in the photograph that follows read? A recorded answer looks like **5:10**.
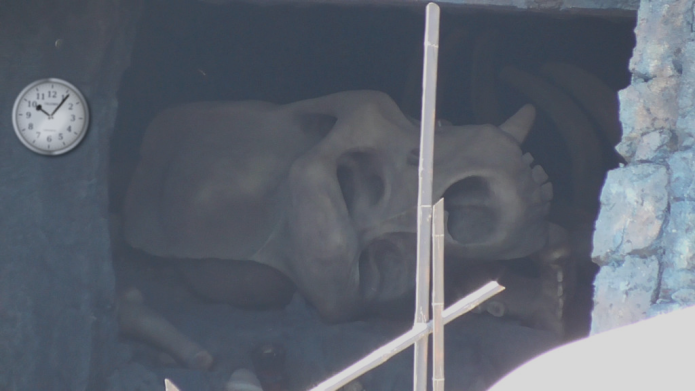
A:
**10:06**
